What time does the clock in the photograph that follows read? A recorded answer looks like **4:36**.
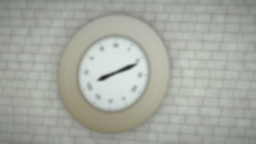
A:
**8:11**
